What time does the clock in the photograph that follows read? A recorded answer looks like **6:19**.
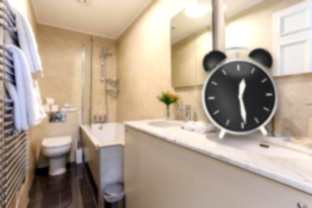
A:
**12:29**
